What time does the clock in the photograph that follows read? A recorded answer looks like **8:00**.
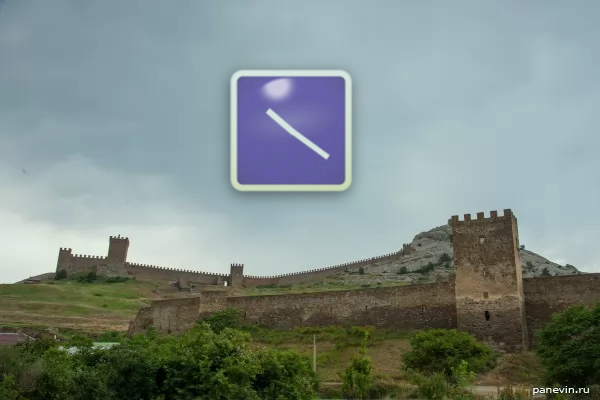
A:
**10:21**
